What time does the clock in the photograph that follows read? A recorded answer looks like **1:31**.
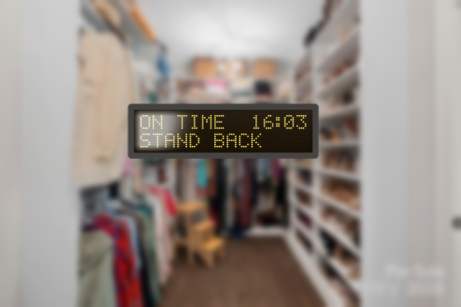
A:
**16:03**
